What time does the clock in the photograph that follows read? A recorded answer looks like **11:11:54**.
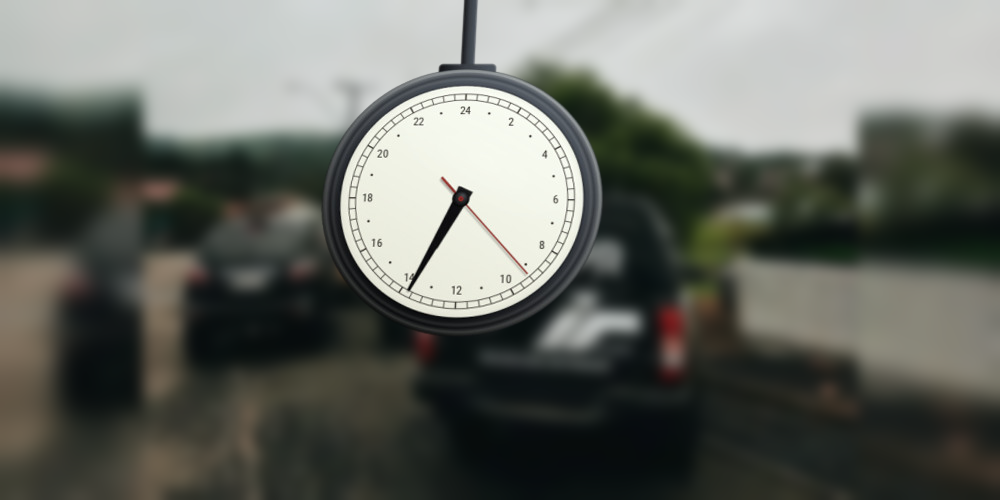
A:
**13:34:23**
